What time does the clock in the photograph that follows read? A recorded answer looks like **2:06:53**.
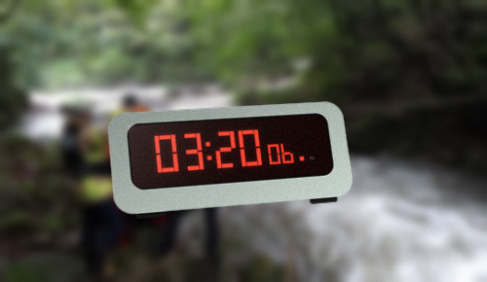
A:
**3:20:06**
